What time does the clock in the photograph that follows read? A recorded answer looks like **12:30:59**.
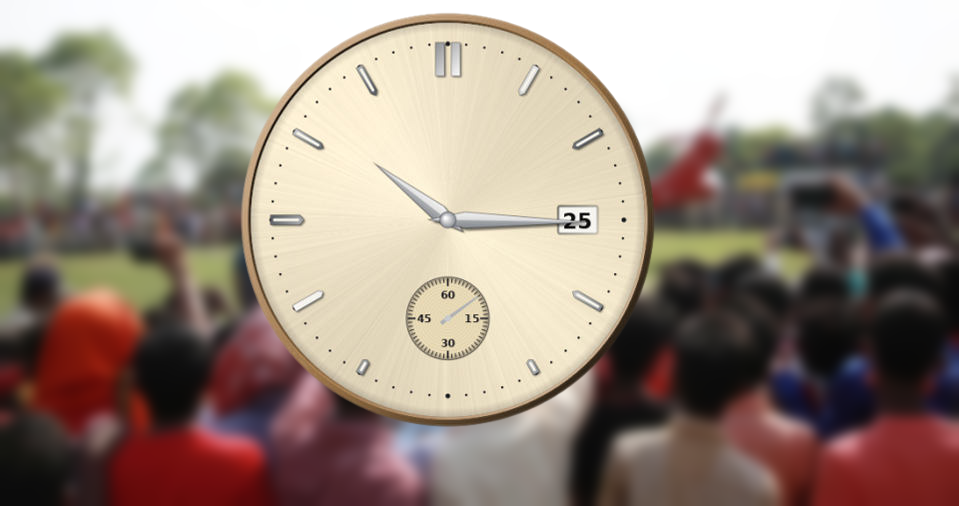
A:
**10:15:09**
